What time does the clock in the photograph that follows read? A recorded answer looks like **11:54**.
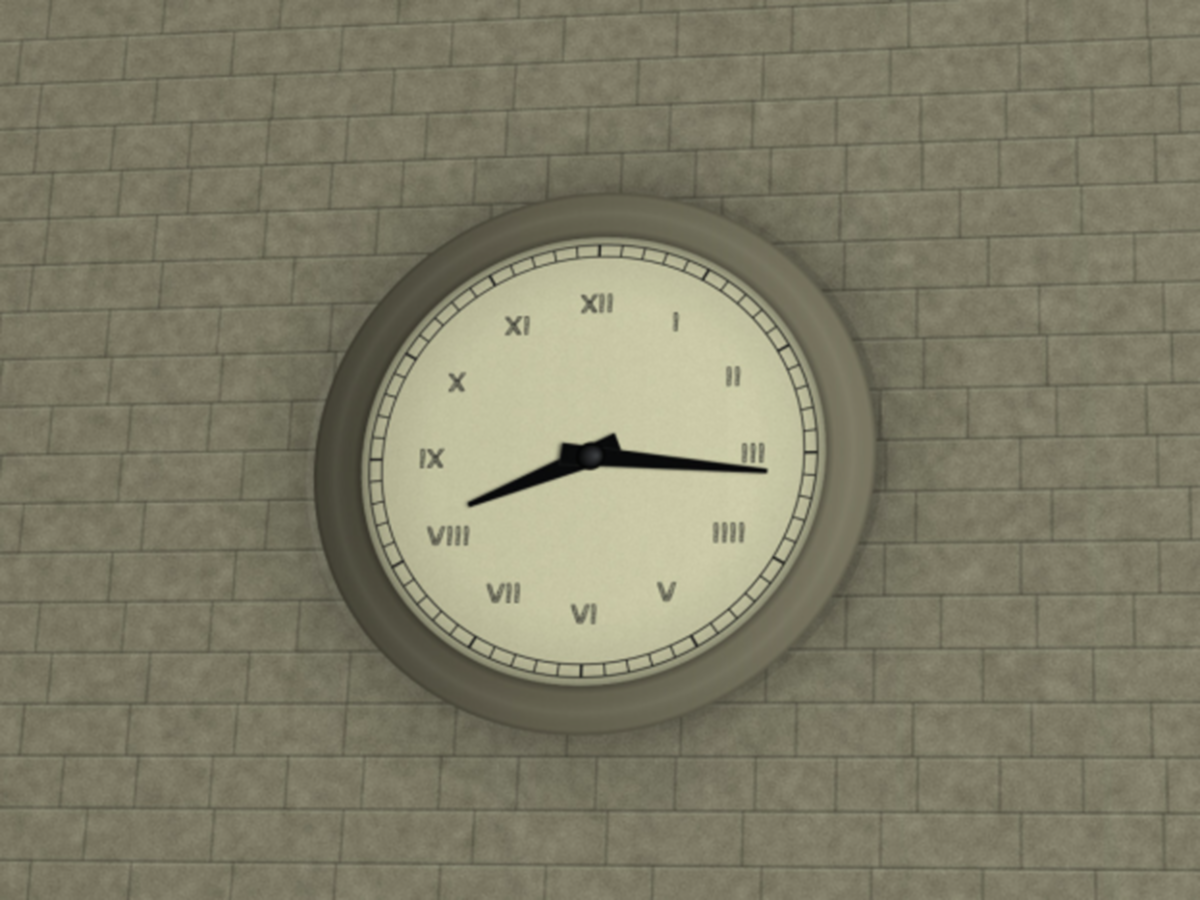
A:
**8:16**
